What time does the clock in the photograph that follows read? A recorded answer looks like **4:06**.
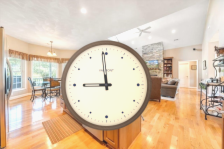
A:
**8:59**
